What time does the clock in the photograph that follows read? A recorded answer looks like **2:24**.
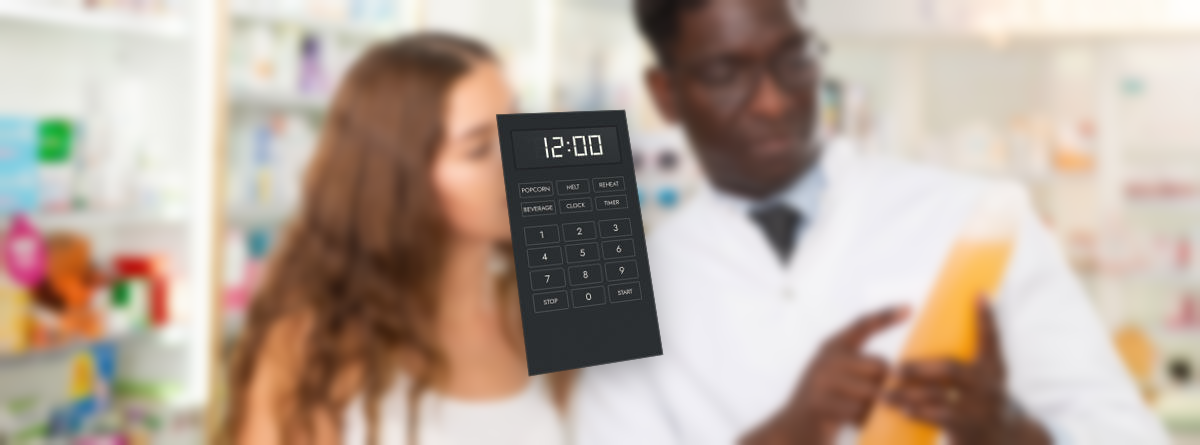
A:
**12:00**
